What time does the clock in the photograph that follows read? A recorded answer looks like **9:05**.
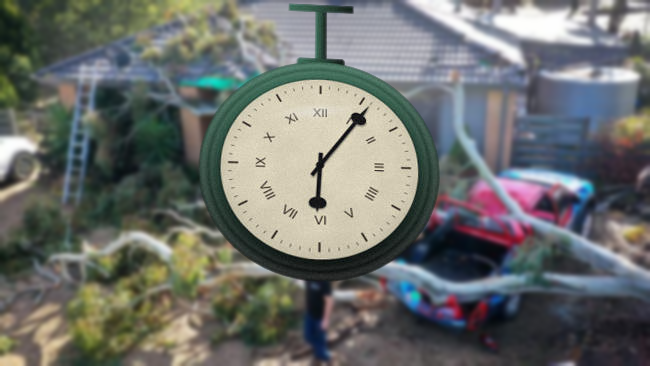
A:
**6:06**
